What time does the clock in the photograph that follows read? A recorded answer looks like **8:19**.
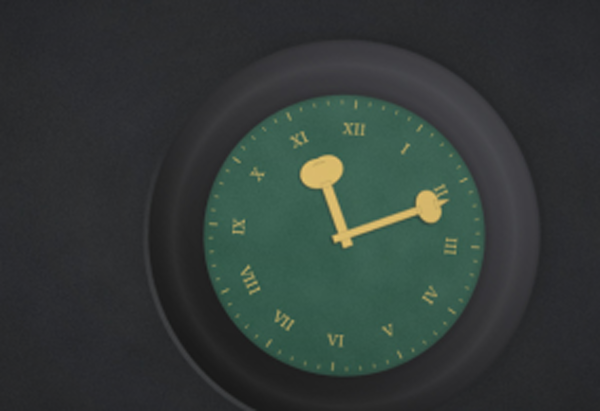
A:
**11:11**
